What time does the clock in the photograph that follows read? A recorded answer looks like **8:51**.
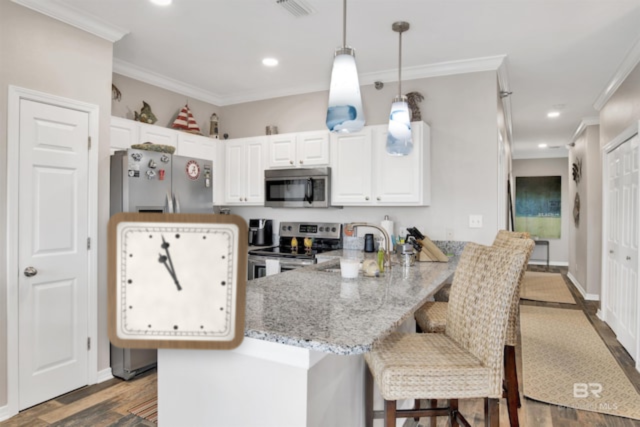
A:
**10:57**
